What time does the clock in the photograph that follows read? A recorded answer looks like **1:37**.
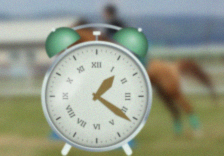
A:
**1:21**
